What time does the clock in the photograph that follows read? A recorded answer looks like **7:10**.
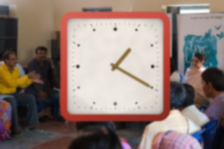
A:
**1:20**
